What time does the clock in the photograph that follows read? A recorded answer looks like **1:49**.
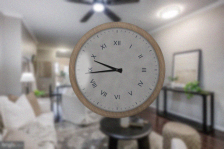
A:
**9:44**
